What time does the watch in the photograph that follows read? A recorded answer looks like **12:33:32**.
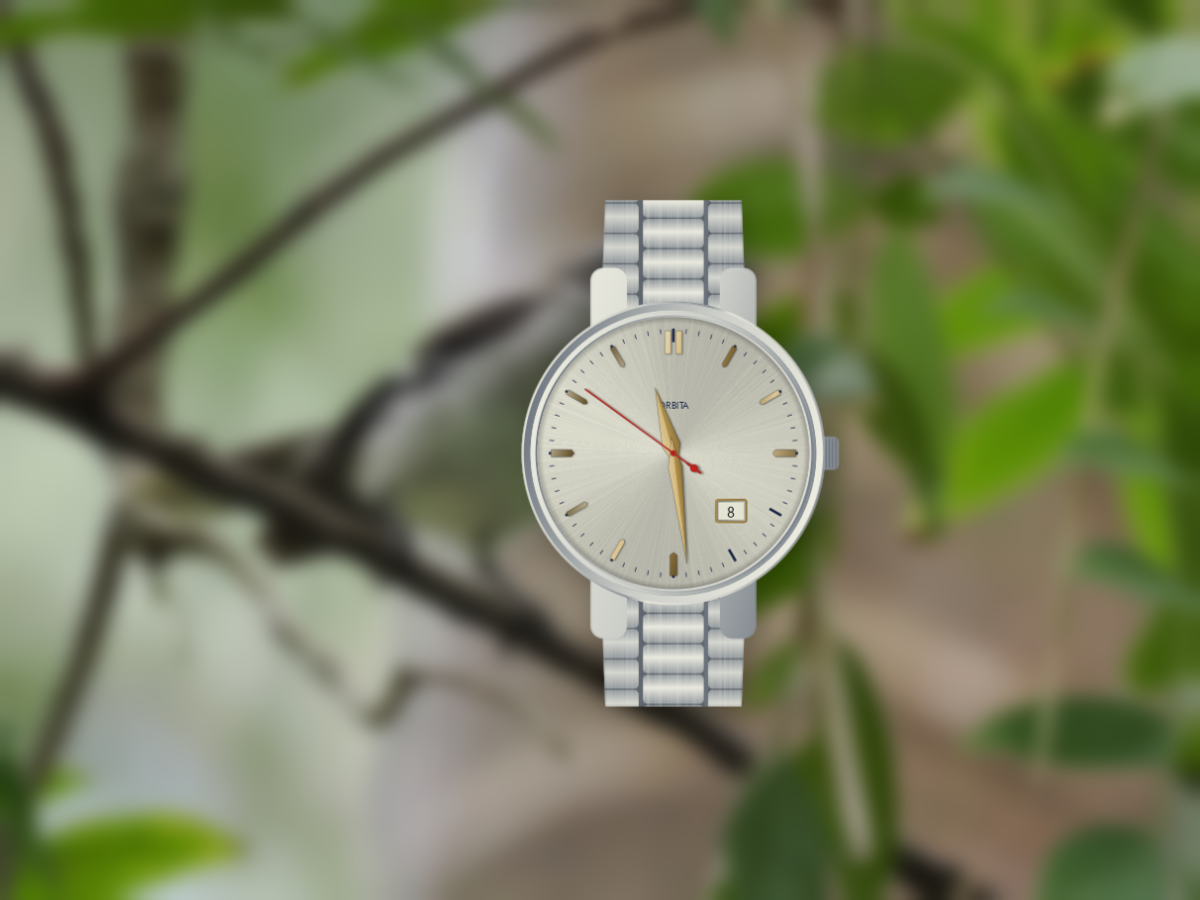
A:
**11:28:51**
